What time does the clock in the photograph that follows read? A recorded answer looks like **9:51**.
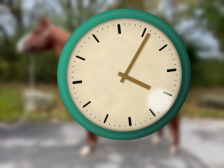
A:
**4:06**
